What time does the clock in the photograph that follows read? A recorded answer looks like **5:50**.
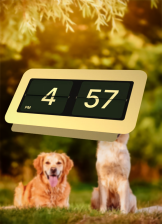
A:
**4:57**
